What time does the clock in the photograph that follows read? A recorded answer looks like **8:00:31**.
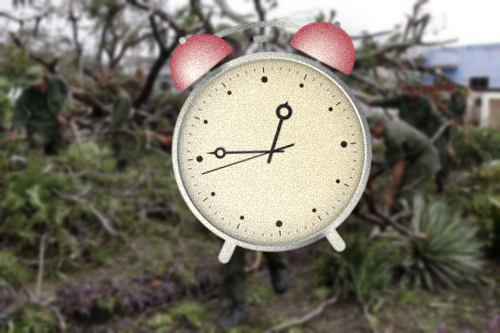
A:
**12:45:43**
